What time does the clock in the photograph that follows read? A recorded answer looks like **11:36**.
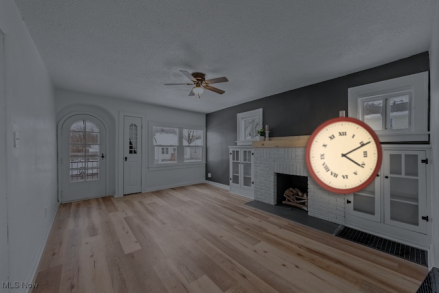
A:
**4:11**
